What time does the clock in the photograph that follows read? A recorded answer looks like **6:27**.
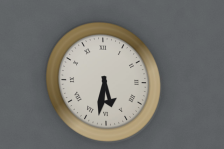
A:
**5:32**
